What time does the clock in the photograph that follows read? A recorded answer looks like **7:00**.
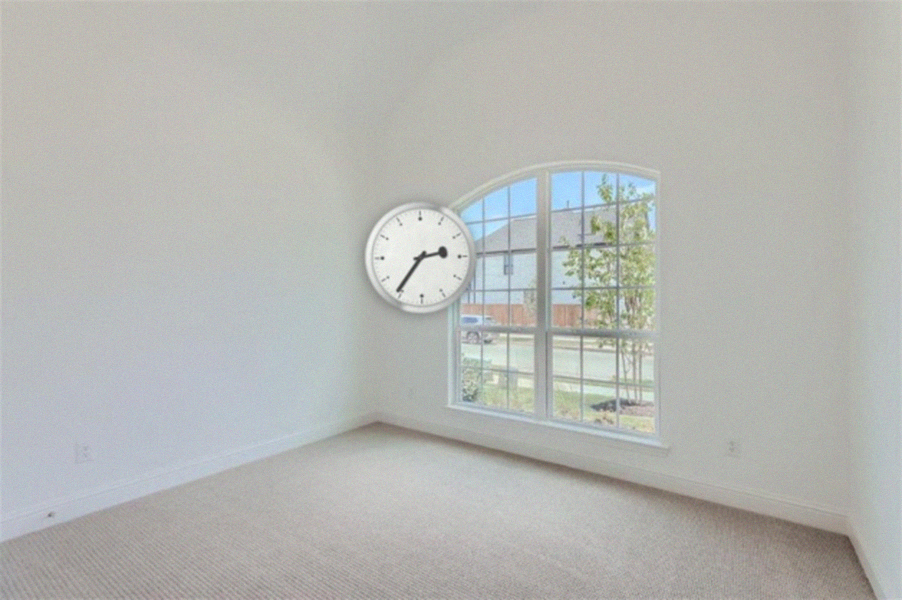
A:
**2:36**
